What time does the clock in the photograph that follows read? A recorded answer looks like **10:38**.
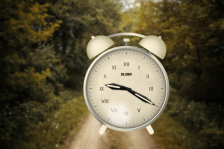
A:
**9:20**
